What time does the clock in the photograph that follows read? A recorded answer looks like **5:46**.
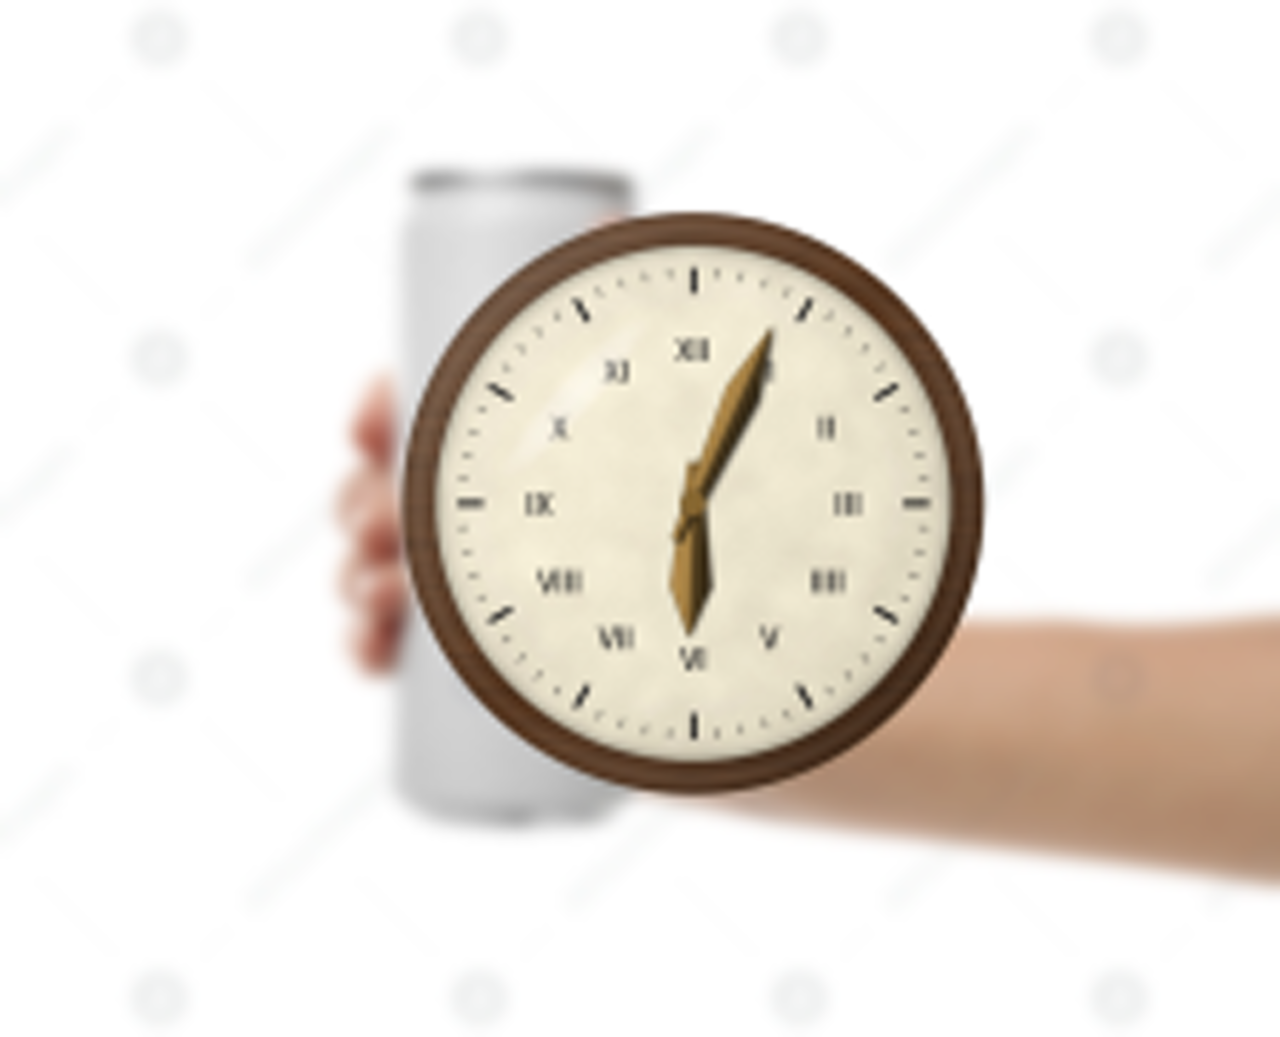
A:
**6:04**
